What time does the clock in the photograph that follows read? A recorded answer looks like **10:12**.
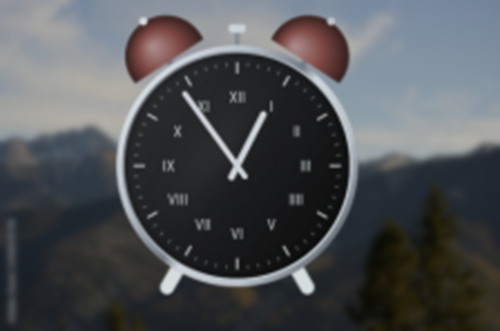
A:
**12:54**
